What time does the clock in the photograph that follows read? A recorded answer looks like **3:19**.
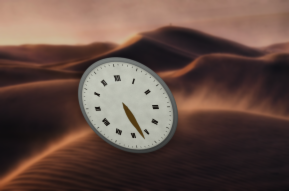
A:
**5:27**
